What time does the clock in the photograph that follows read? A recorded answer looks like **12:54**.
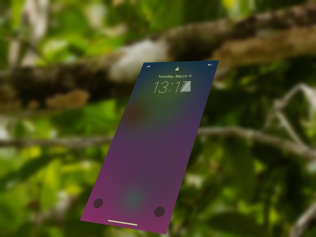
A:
**13:17**
